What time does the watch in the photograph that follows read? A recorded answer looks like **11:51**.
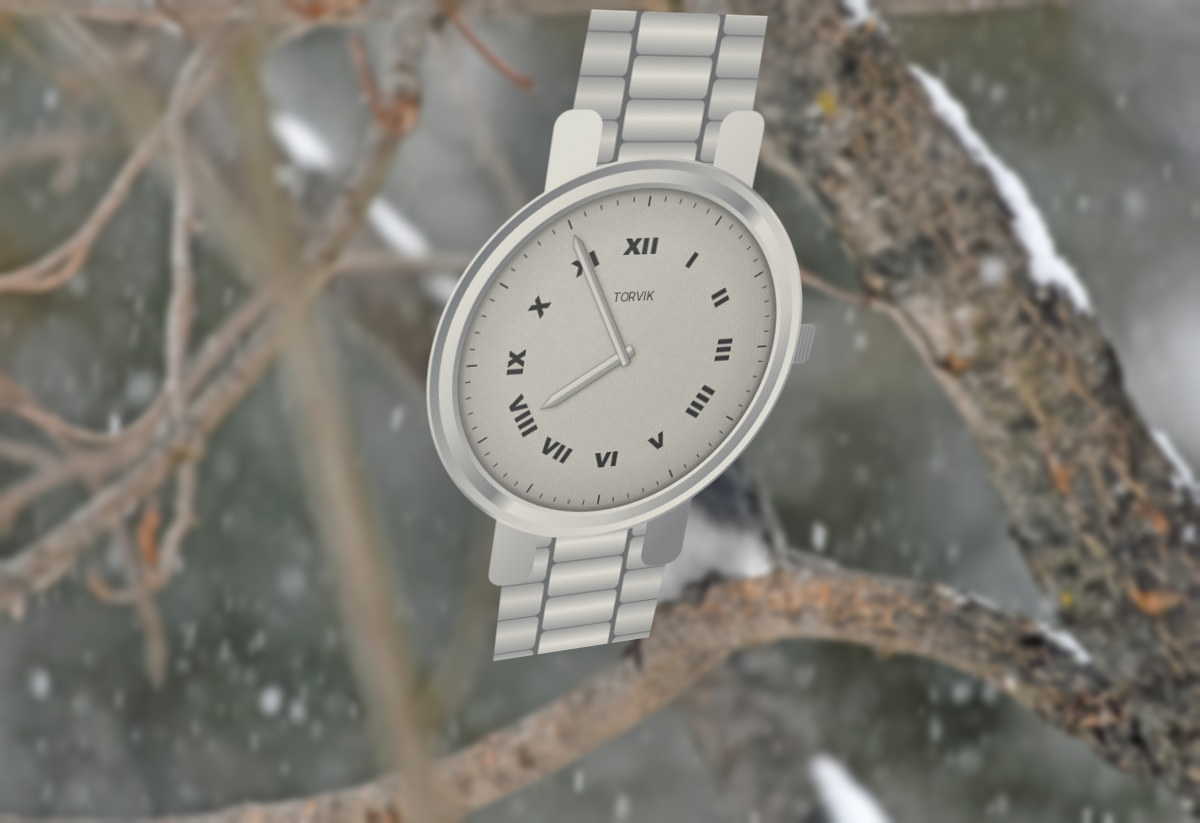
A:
**7:55**
